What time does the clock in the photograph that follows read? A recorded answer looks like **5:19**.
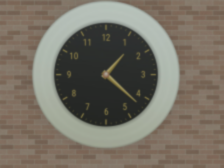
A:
**1:22**
